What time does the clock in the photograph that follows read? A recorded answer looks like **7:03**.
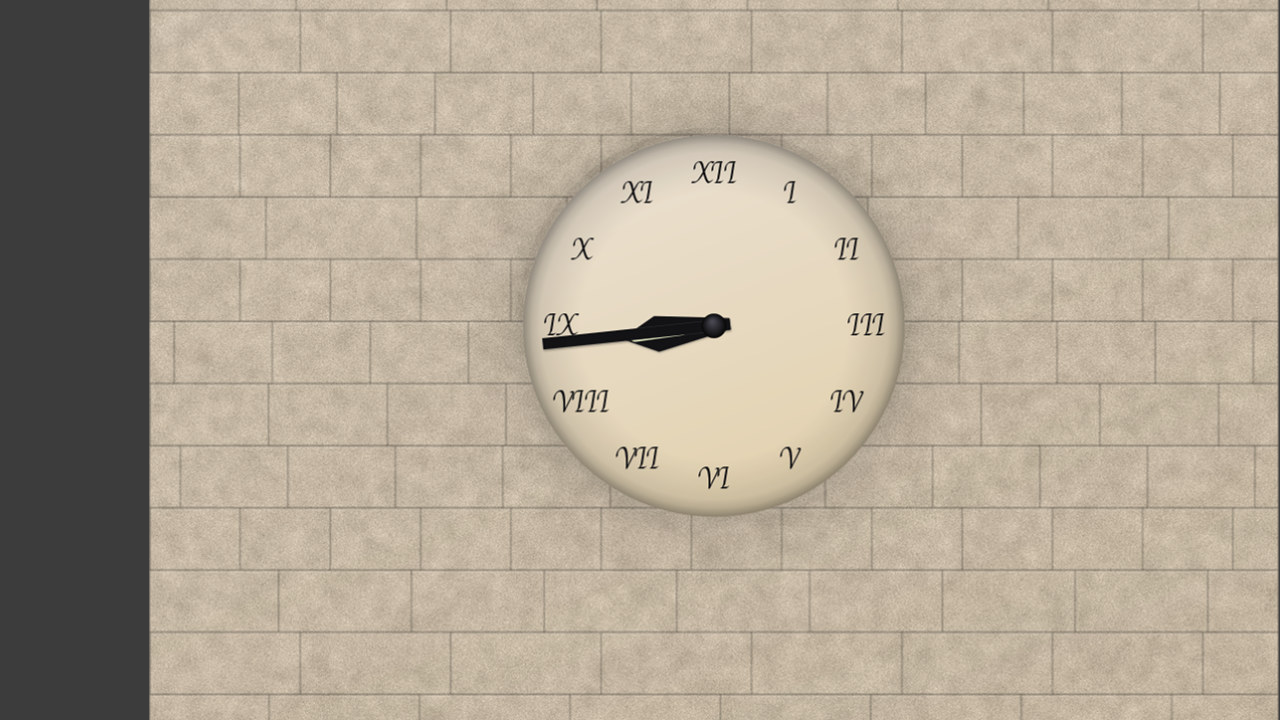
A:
**8:44**
